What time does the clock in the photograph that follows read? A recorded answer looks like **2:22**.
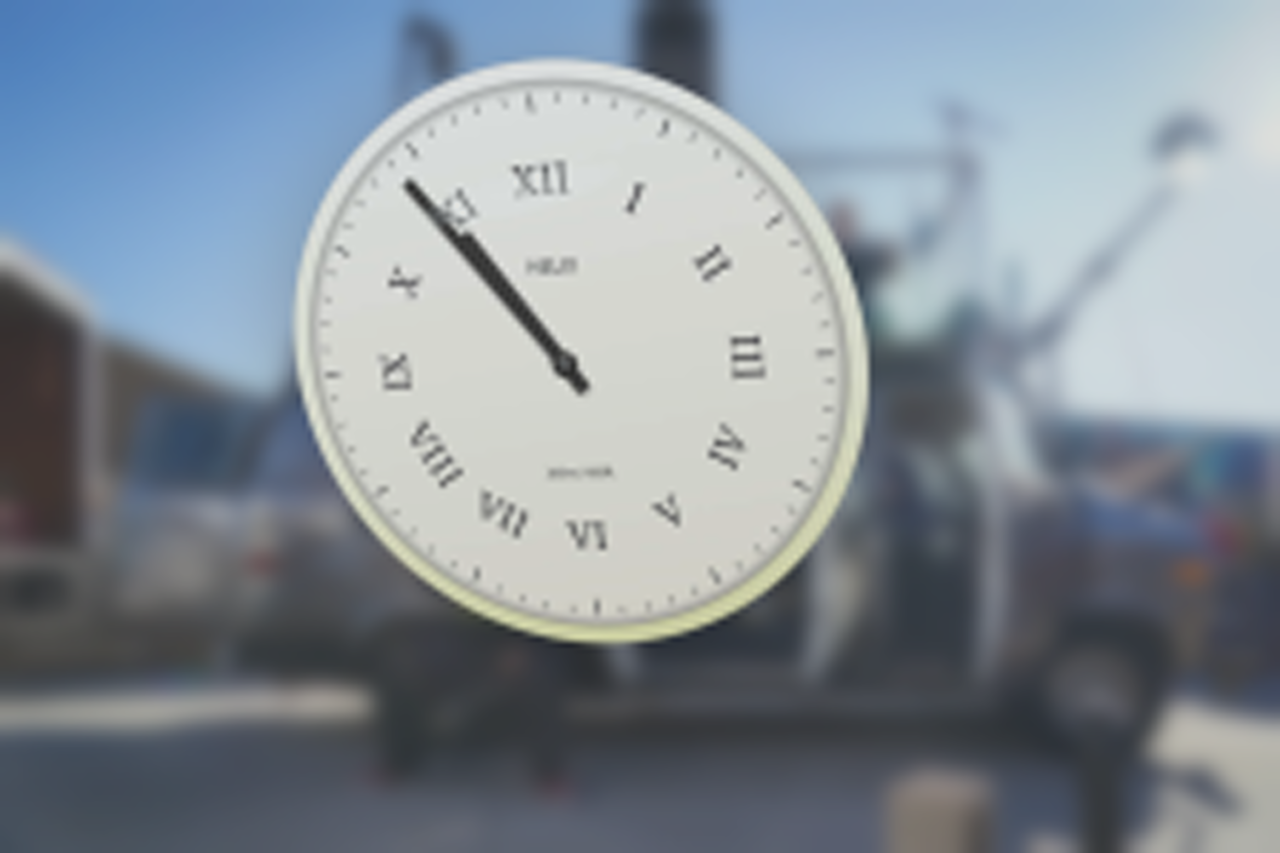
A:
**10:54**
